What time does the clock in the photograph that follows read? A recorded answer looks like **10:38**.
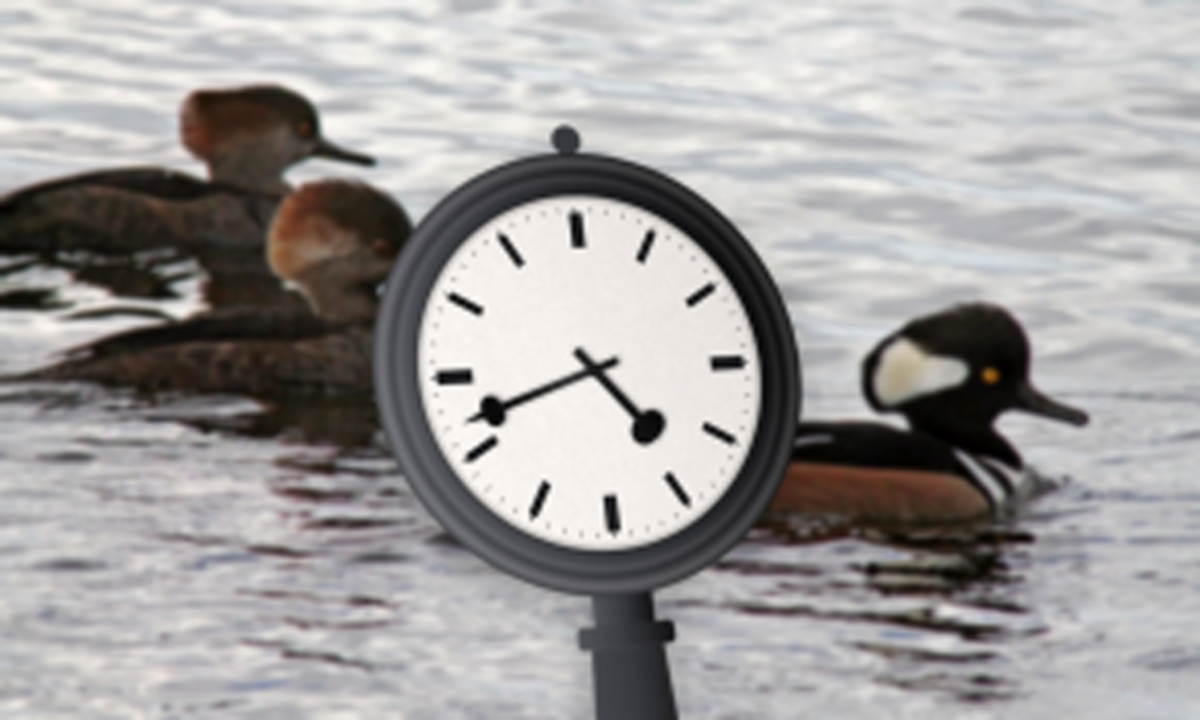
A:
**4:42**
